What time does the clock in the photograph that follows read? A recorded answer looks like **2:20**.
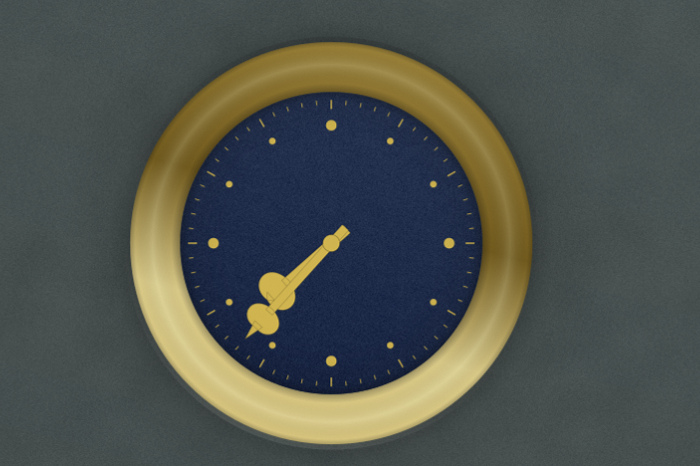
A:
**7:37**
